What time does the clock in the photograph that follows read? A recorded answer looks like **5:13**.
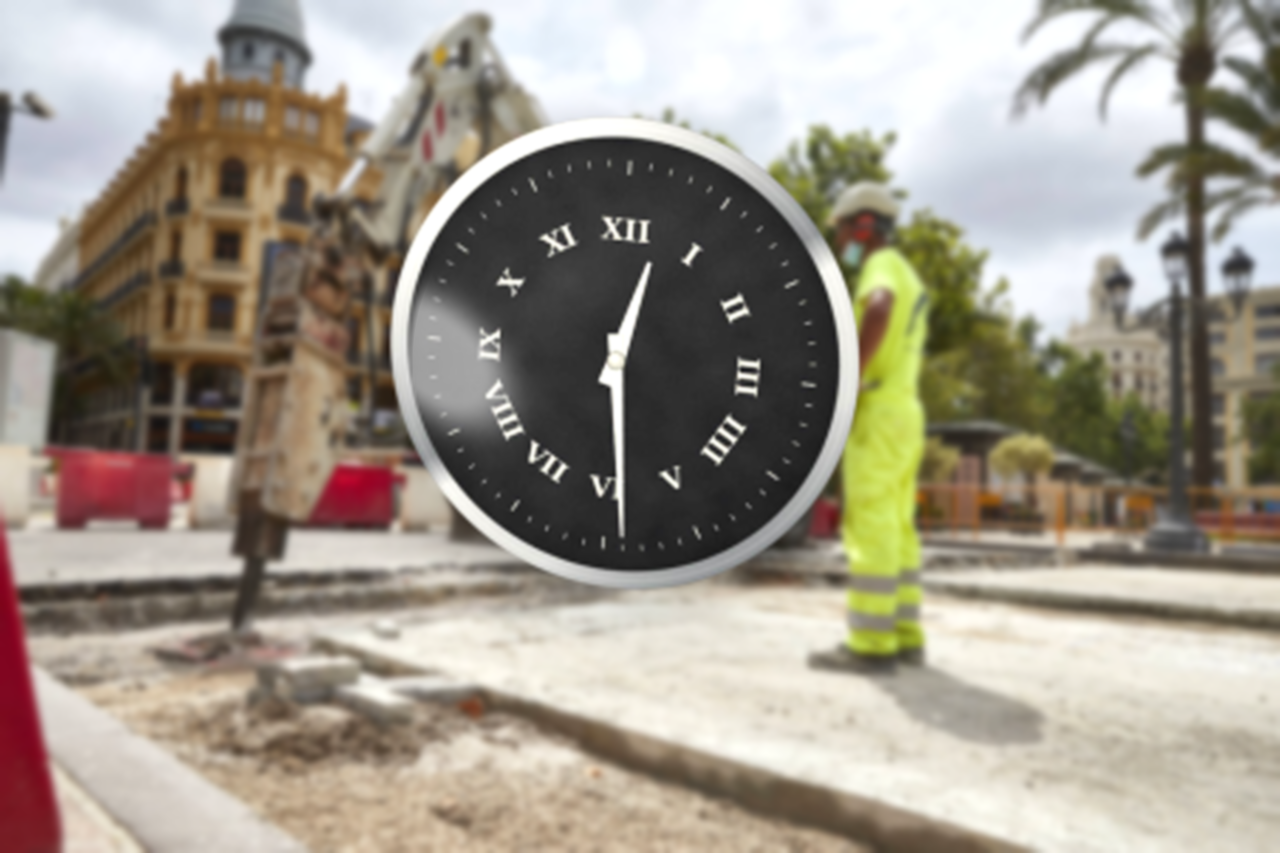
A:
**12:29**
